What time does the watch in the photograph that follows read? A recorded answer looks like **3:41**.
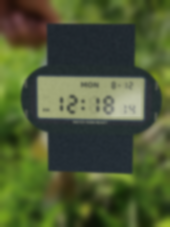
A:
**12:18**
